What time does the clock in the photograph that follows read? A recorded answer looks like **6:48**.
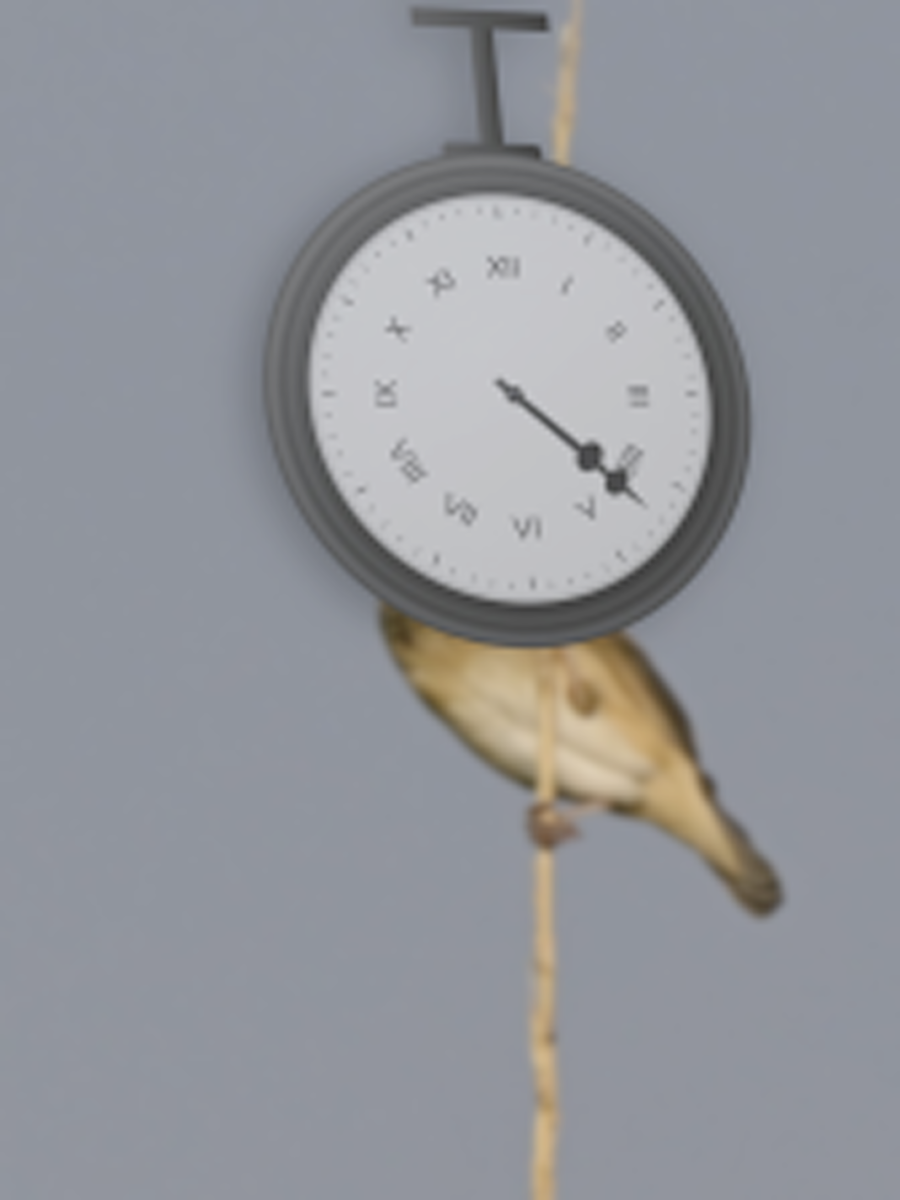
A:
**4:22**
